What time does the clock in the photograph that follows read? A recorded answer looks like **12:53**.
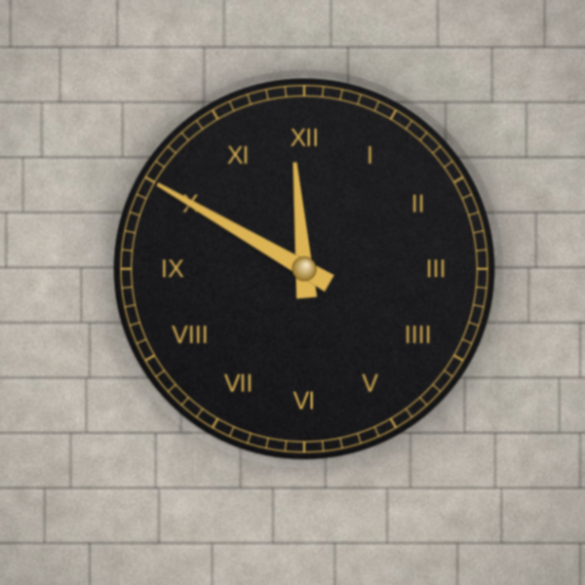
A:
**11:50**
